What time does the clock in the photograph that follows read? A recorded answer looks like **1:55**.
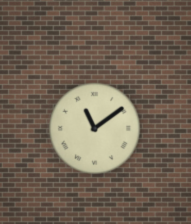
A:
**11:09**
